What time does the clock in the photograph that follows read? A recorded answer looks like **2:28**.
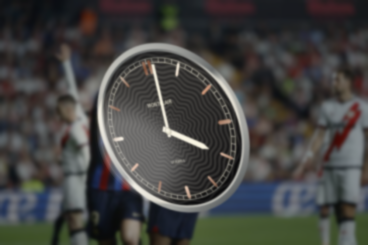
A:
**4:01**
